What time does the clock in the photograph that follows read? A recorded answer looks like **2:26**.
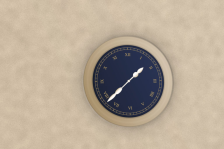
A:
**1:38**
